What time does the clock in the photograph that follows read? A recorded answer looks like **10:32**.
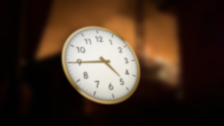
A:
**4:45**
